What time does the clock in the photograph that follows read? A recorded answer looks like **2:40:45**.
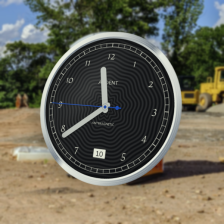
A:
**11:38:45**
